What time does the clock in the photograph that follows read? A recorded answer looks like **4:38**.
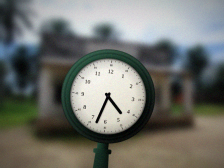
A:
**4:33**
